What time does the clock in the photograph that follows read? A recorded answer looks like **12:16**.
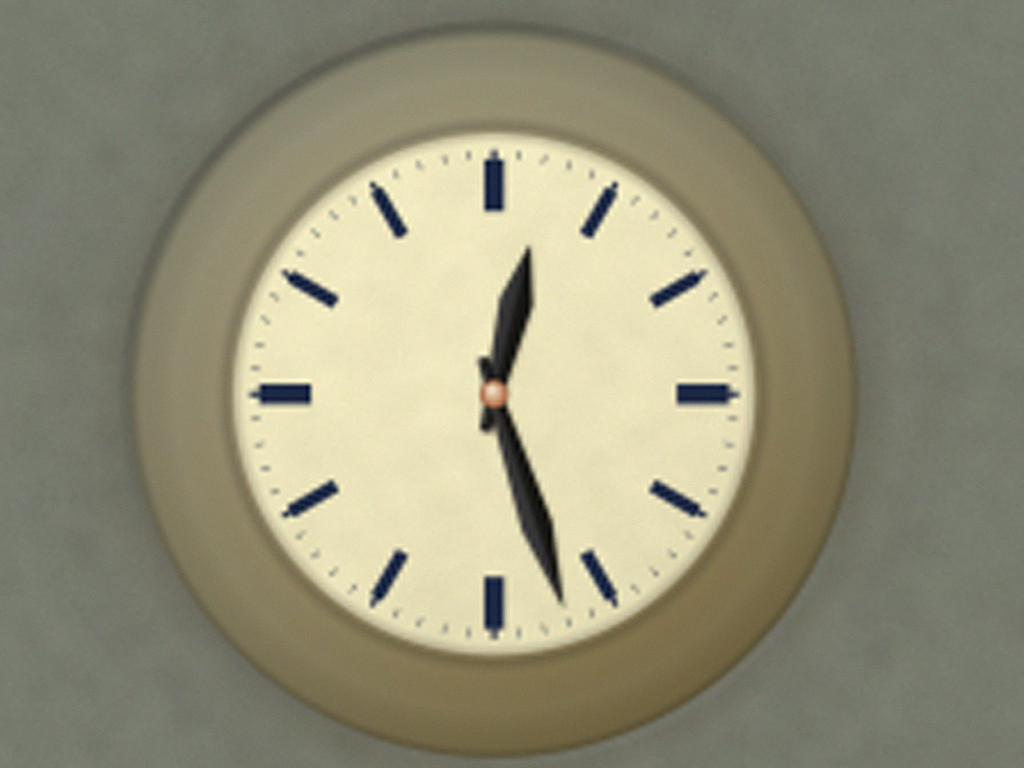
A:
**12:27**
